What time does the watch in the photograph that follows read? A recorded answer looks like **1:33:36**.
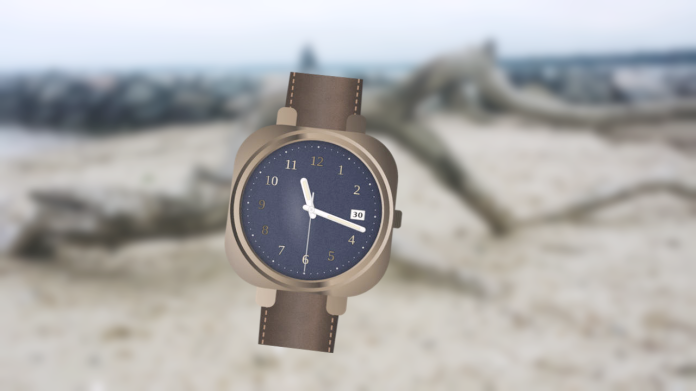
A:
**11:17:30**
